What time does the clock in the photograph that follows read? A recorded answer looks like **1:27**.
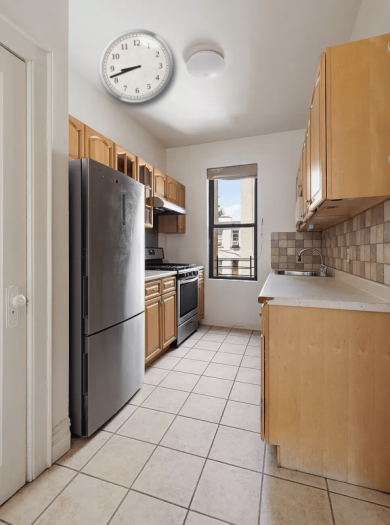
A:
**8:42**
